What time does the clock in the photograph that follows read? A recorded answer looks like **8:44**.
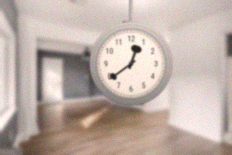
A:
**12:39**
